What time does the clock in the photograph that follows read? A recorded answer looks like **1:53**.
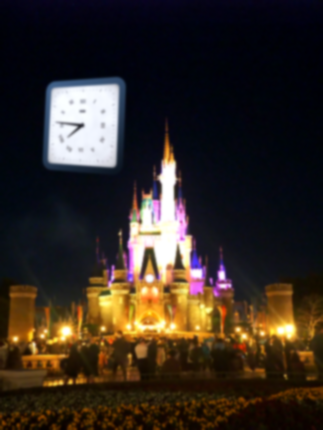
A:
**7:46**
